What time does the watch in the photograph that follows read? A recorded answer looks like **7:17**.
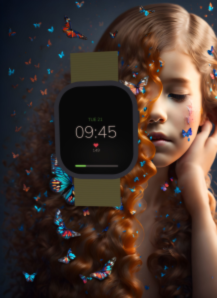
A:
**9:45**
